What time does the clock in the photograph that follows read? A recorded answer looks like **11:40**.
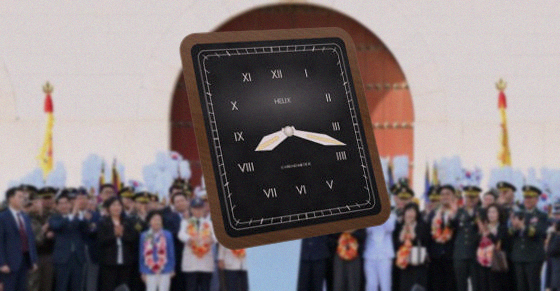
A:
**8:18**
